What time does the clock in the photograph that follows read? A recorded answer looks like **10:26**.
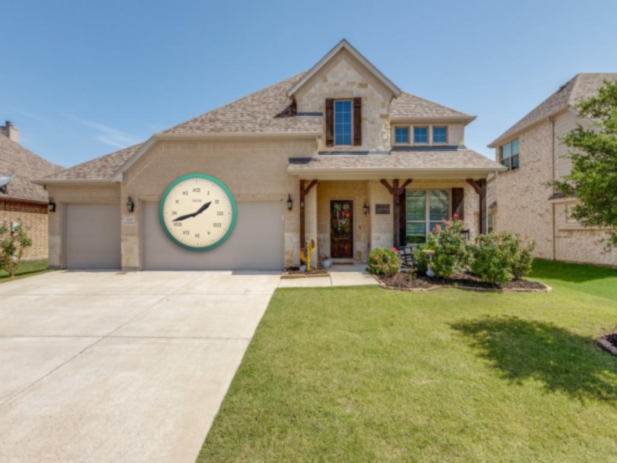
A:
**1:42**
